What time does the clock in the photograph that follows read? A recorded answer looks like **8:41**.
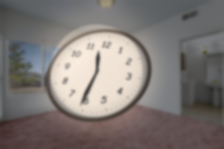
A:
**11:31**
